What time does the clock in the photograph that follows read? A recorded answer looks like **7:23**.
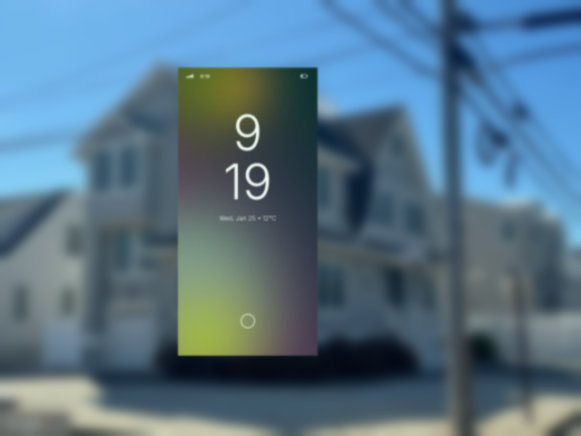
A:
**9:19**
